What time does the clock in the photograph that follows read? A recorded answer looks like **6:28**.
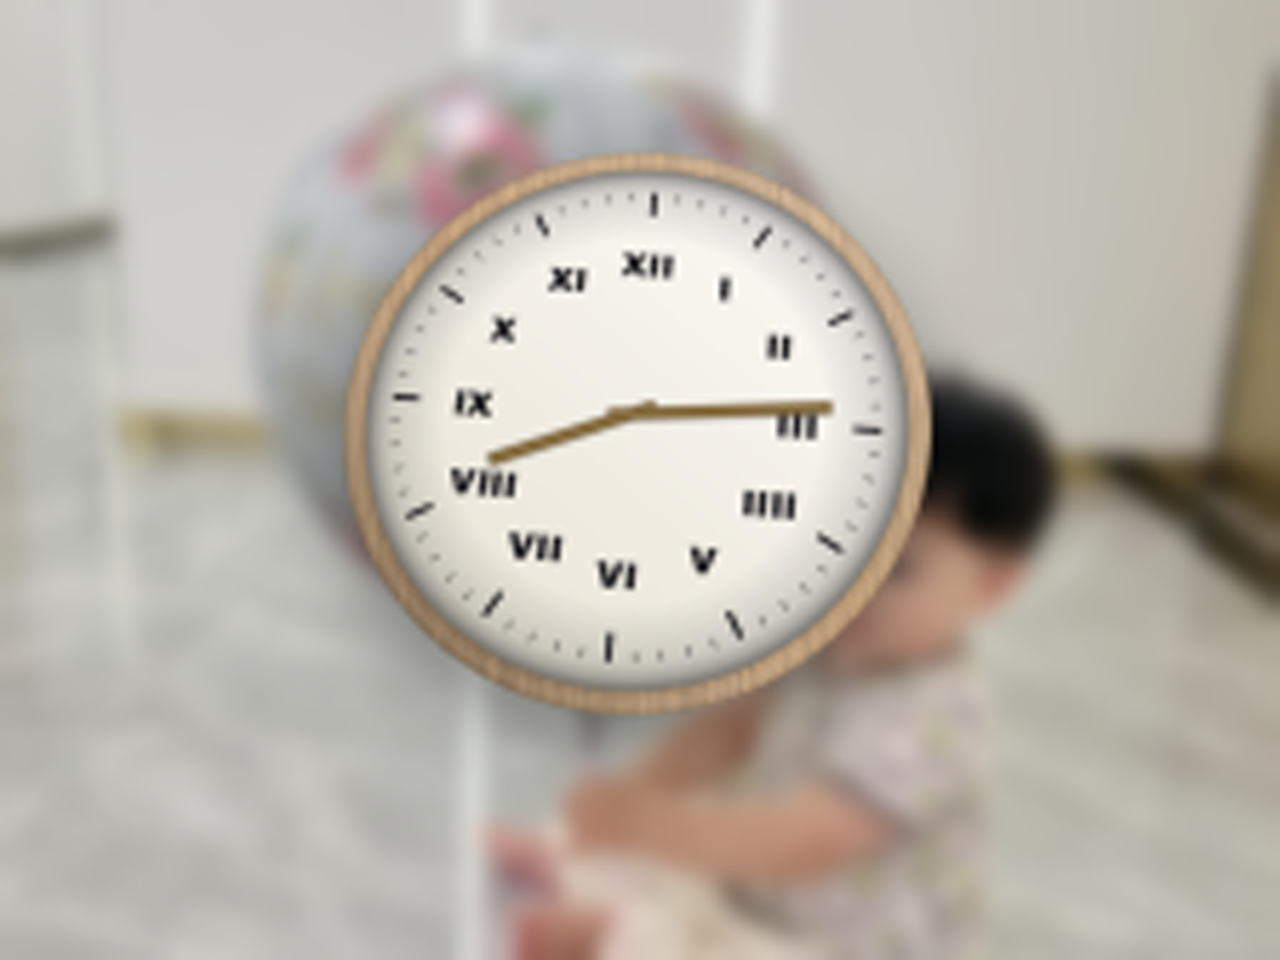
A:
**8:14**
